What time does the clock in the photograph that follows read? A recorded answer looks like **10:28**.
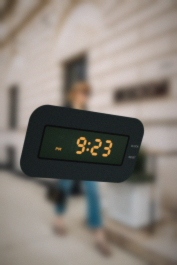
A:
**9:23**
